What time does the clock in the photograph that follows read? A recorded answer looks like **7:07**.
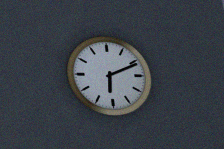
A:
**6:11**
